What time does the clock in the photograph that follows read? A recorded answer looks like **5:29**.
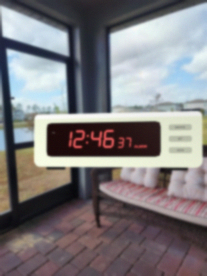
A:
**12:46**
